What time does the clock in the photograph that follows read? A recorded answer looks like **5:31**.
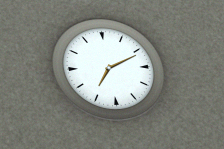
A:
**7:11**
